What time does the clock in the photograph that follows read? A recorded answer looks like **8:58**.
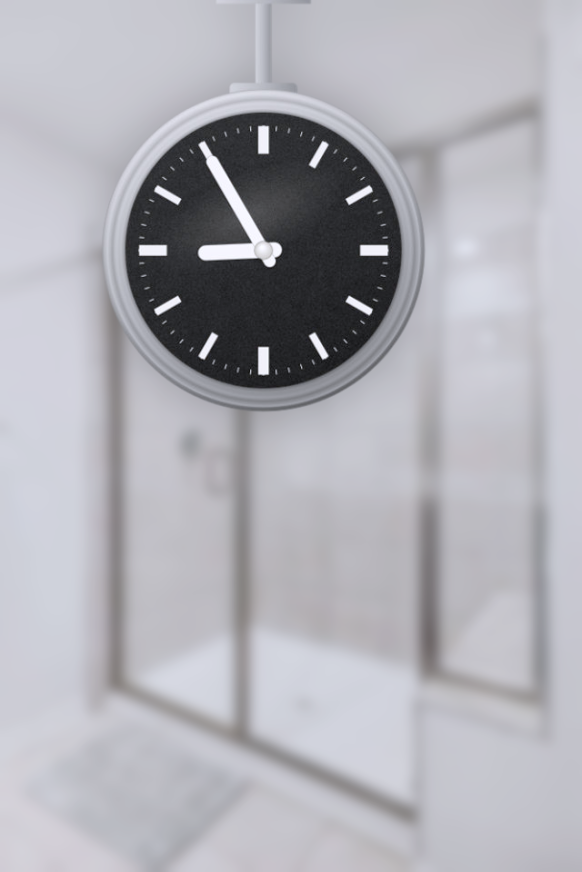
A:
**8:55**
